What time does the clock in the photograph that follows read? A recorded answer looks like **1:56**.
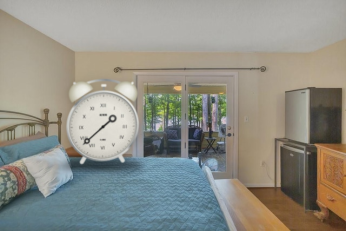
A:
**1:38**
